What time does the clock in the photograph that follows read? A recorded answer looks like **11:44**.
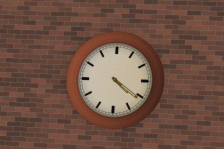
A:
**4:21**
